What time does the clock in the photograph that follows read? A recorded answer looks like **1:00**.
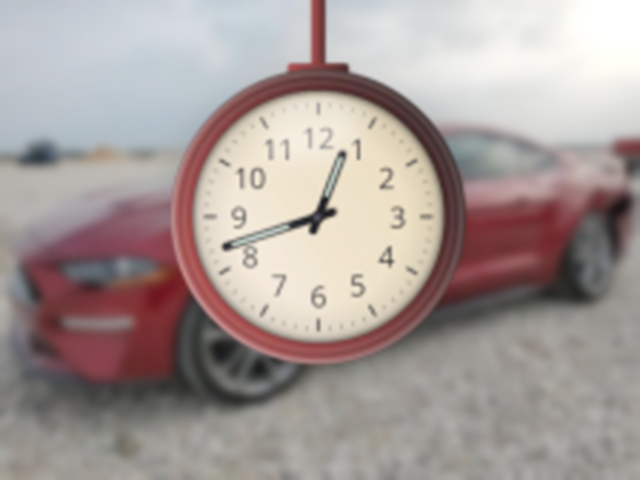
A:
**12:42**
